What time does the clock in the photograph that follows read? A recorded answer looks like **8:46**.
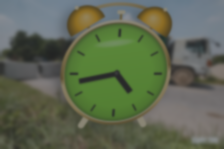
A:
**4:43**
